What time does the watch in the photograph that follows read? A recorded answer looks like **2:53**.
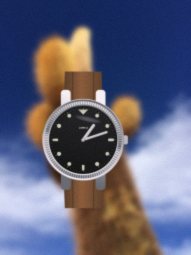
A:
**1:12**
